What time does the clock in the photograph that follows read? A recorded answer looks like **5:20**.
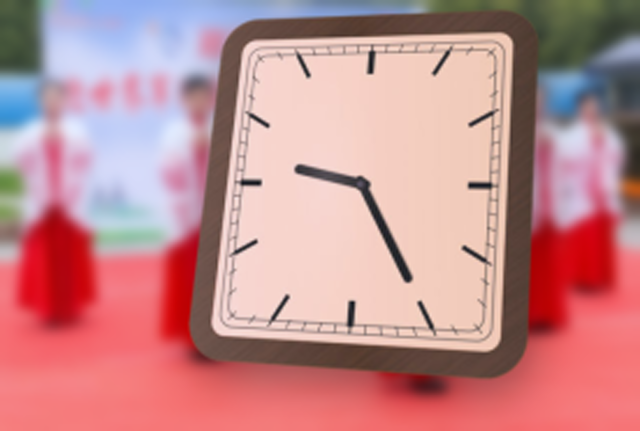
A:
**9:25**
